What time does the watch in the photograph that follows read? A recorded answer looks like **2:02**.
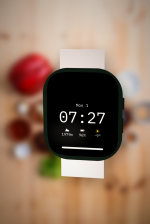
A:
**7:27**
